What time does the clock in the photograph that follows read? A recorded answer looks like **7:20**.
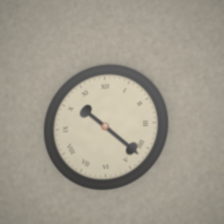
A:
**10:22**
